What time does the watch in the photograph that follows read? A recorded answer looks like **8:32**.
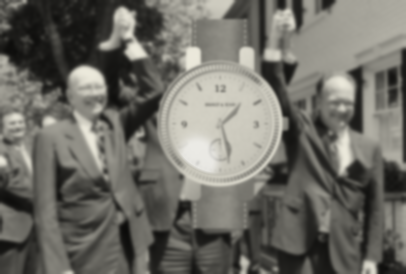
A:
**1:28**
